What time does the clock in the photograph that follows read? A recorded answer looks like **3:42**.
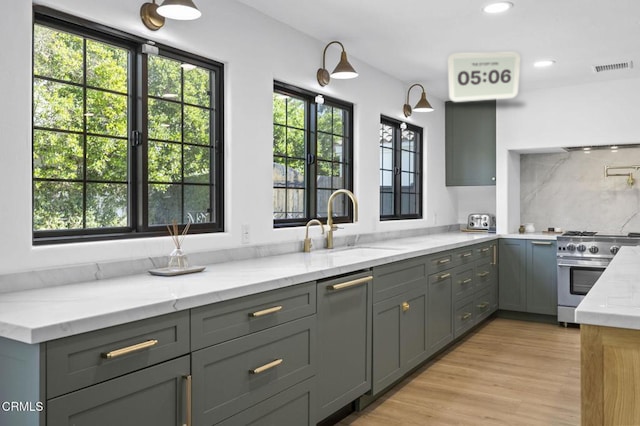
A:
**5:06**
